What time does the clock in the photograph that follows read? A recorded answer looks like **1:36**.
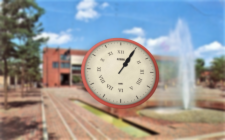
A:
**1:05**
